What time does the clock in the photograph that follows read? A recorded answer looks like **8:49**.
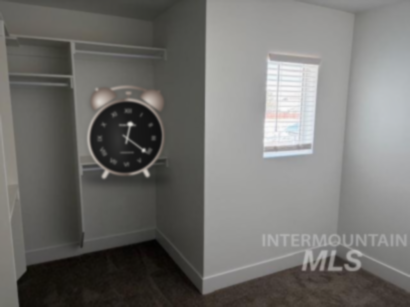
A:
**12:21**
